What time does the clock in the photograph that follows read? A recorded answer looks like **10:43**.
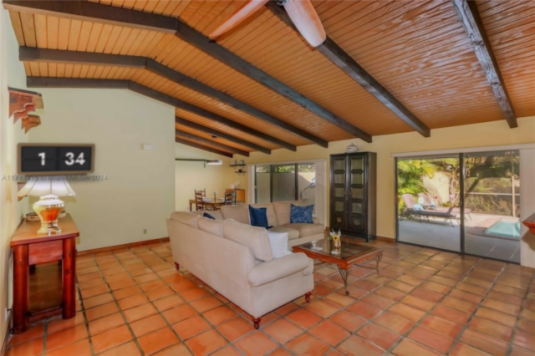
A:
**1:34**
